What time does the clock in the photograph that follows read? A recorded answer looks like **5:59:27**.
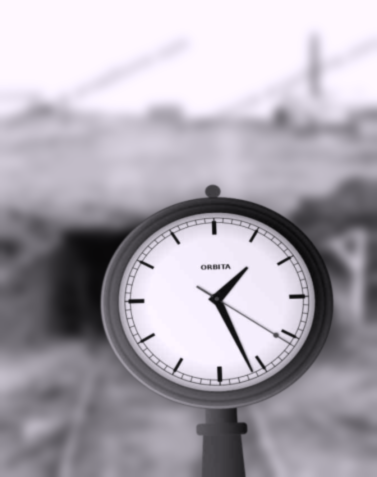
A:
**1:26:21**
